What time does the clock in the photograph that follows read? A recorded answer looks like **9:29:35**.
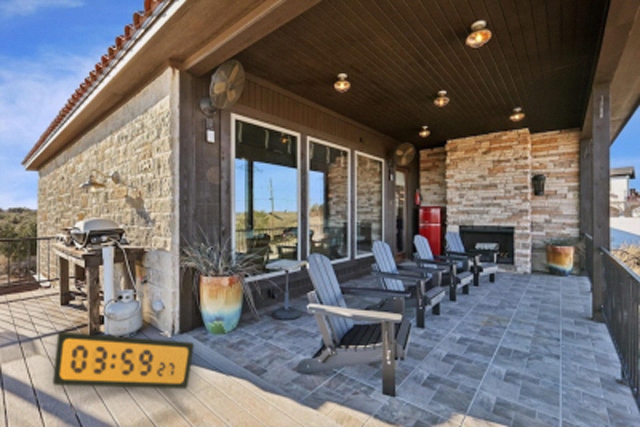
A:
**3:59:27**
